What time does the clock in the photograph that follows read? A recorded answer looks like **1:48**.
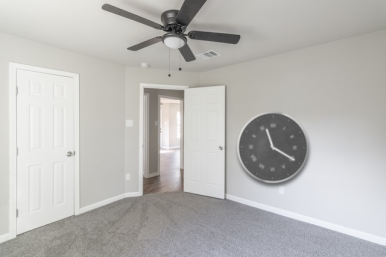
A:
**11:20**
